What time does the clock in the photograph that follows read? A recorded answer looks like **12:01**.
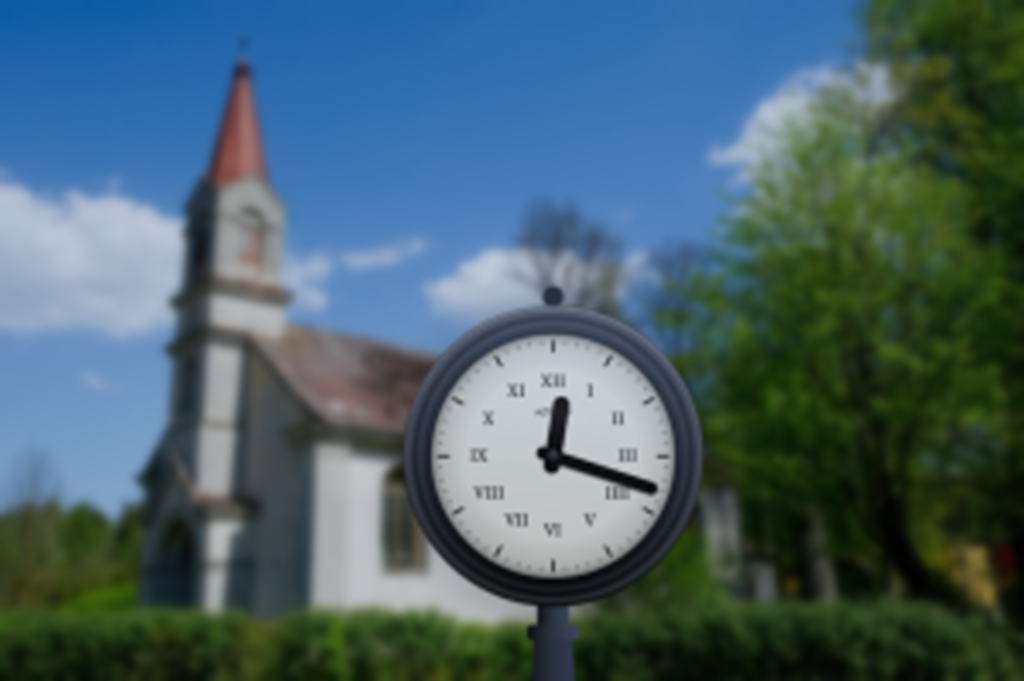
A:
**12:18**
